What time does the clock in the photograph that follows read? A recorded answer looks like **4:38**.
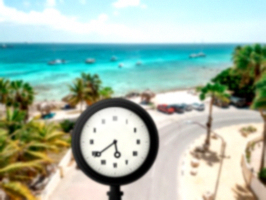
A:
**5:39**
